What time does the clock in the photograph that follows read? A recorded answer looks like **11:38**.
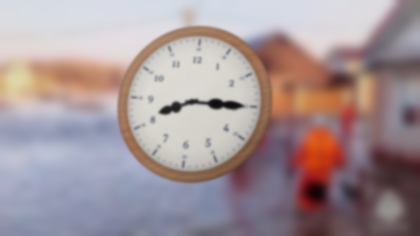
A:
**8:15**
